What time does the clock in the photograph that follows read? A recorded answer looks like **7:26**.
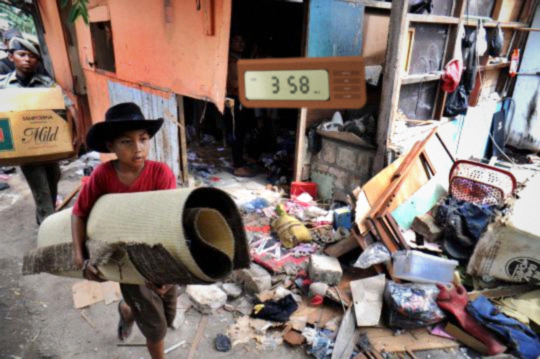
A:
**3:58**
